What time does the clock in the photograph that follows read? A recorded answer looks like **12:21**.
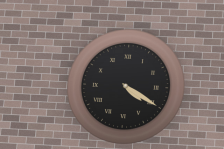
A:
**4:20**
